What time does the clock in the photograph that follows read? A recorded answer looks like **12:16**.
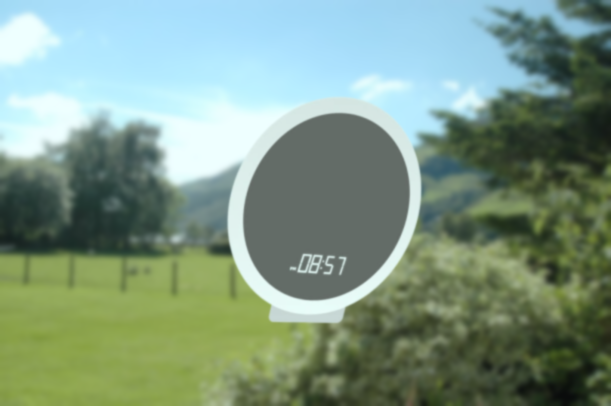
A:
**8:57**
